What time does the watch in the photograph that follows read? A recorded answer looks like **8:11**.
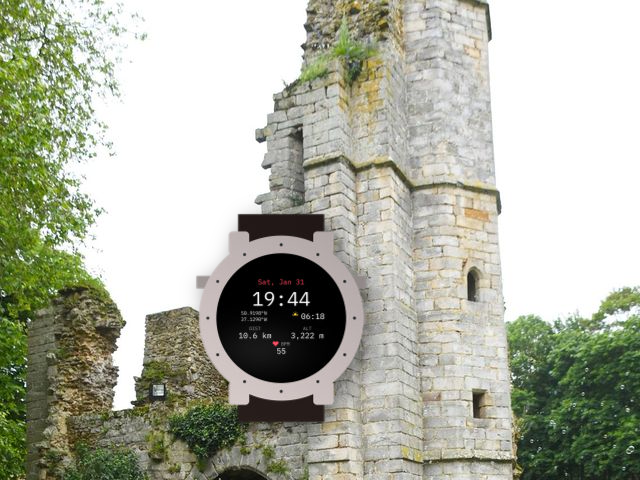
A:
**19:44**
